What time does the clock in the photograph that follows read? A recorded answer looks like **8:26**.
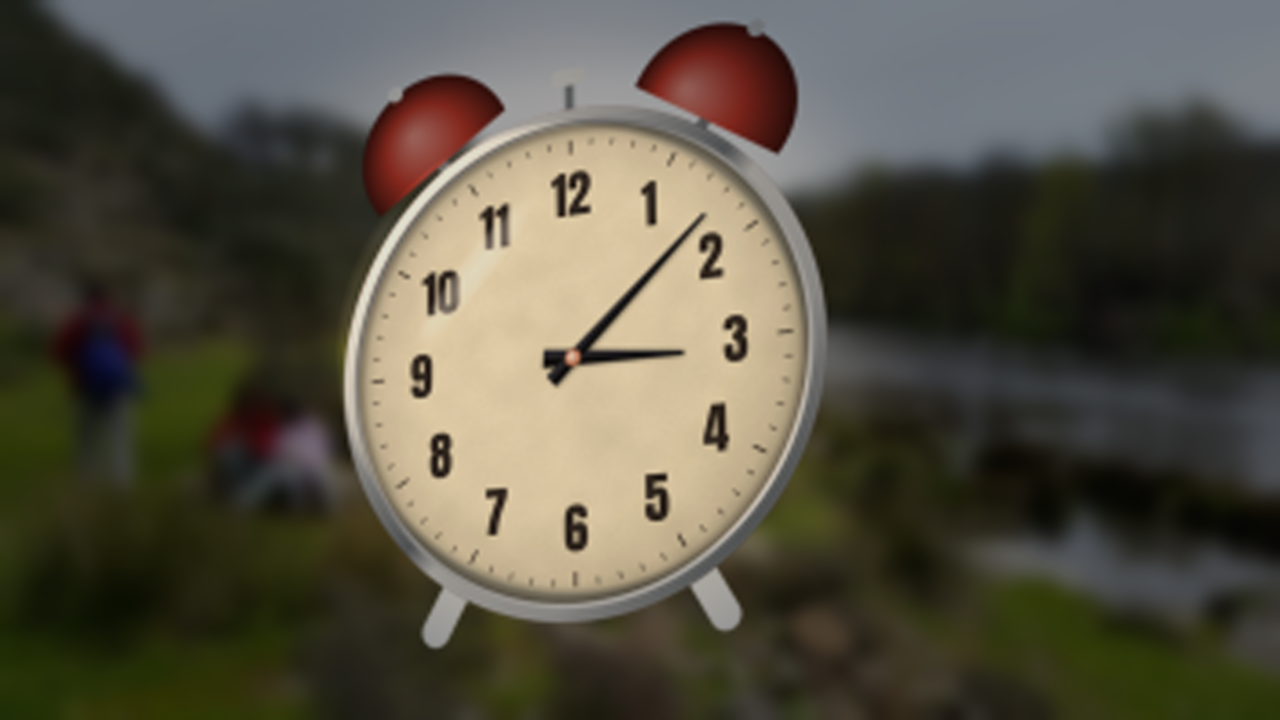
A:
**3:08**
